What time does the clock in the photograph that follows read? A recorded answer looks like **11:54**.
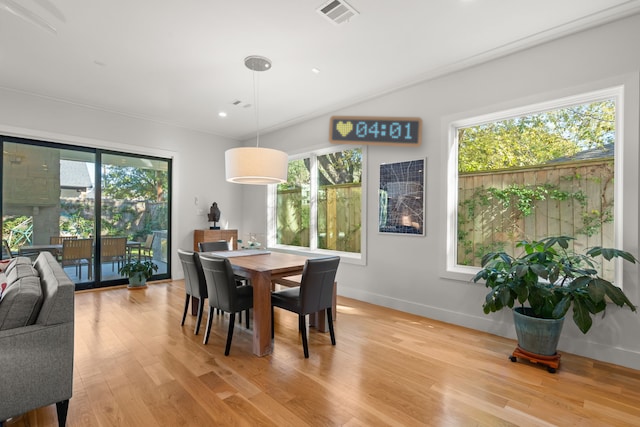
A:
**4:01**
